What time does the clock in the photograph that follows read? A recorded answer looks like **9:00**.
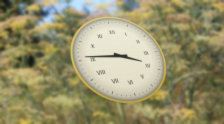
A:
**3:46**
